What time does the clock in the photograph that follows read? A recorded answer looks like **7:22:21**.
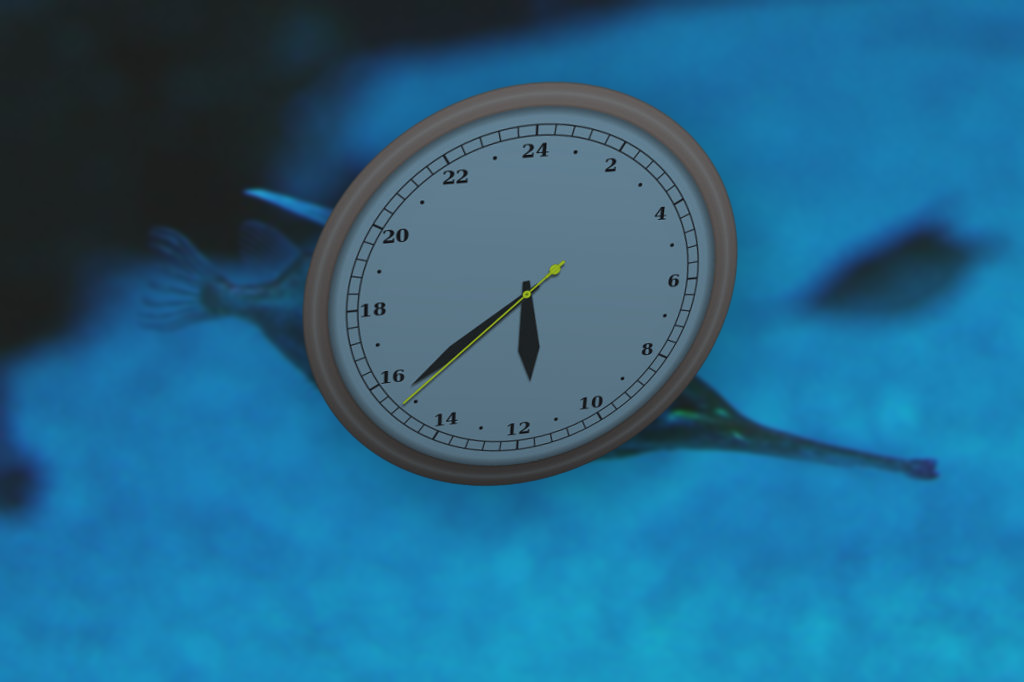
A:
**11:38:38**
